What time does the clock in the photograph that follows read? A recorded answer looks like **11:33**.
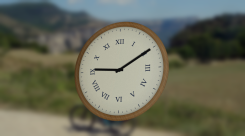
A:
**9:10**
